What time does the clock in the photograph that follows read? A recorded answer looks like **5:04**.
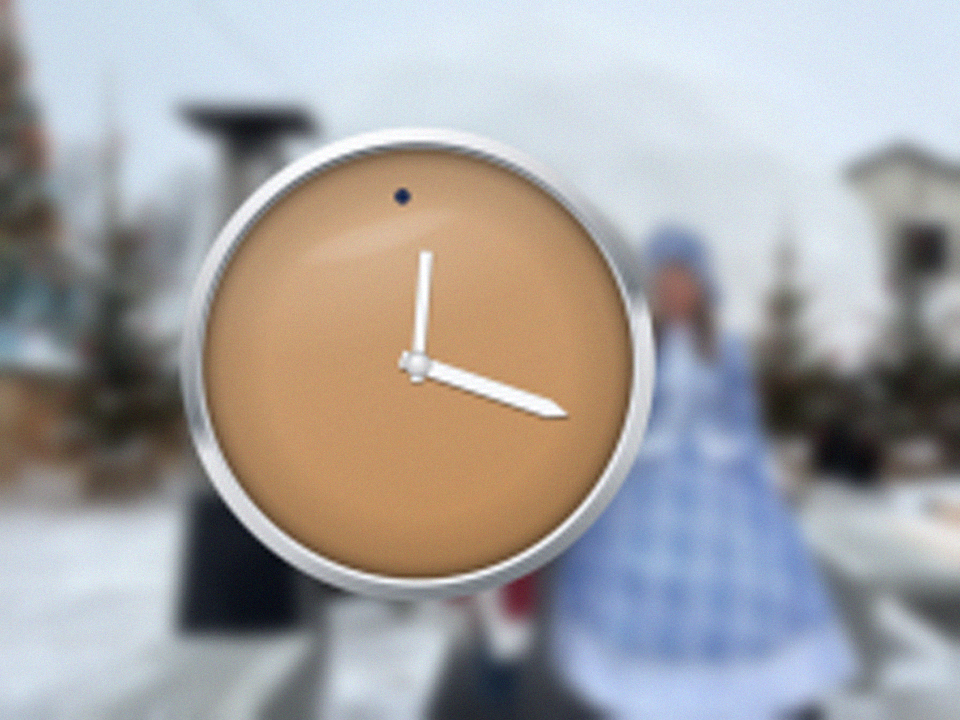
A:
**12:19**
